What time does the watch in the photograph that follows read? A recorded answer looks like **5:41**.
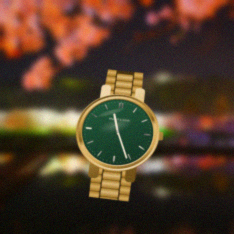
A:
**11:26**
